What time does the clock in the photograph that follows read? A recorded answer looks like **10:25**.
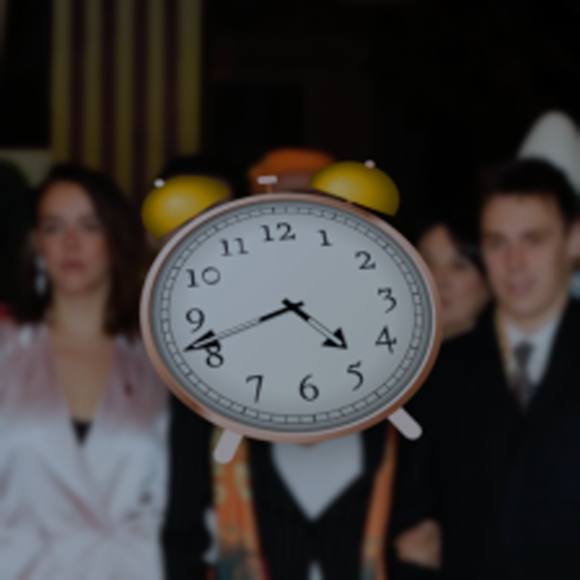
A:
**4:42**
